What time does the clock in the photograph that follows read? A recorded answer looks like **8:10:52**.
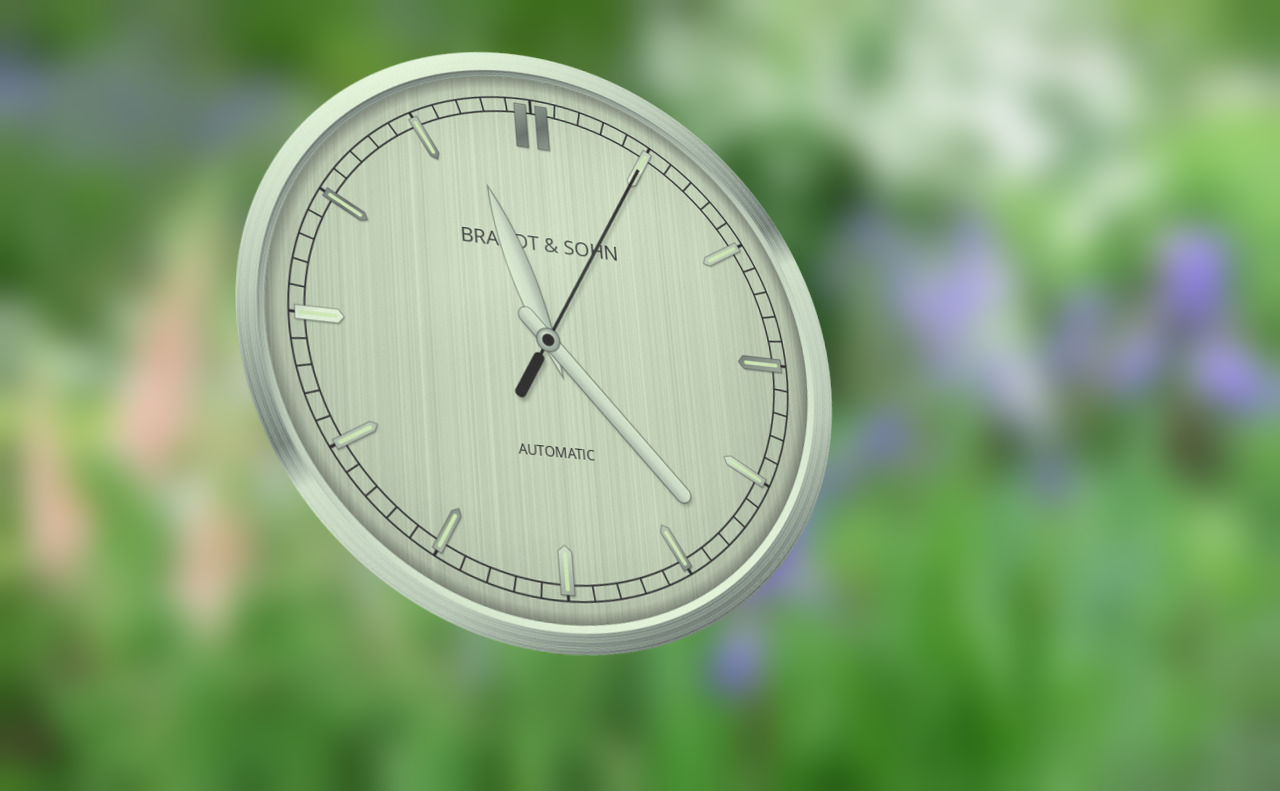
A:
**11:23:05**
